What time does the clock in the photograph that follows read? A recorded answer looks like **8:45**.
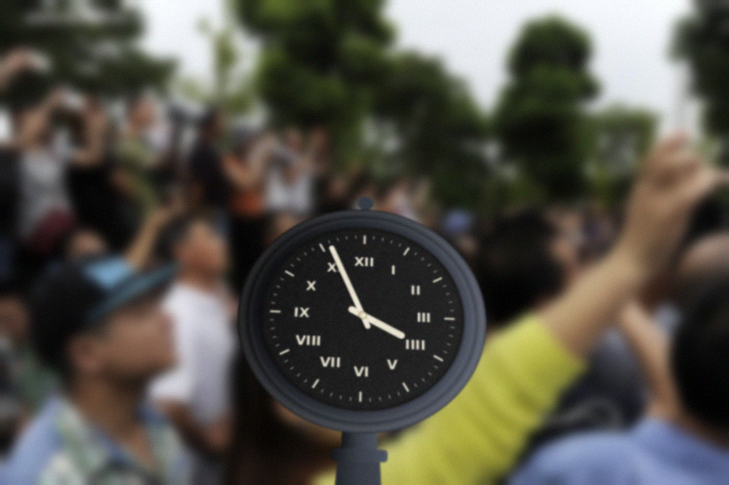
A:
**3:56**
